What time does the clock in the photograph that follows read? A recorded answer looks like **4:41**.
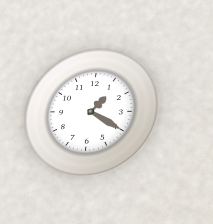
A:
**1:20**
